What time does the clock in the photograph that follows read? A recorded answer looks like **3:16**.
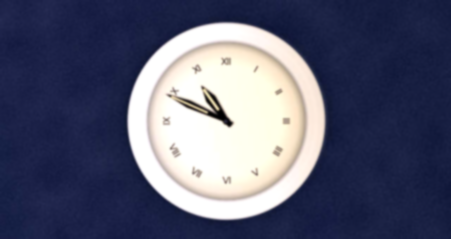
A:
**10:49**
